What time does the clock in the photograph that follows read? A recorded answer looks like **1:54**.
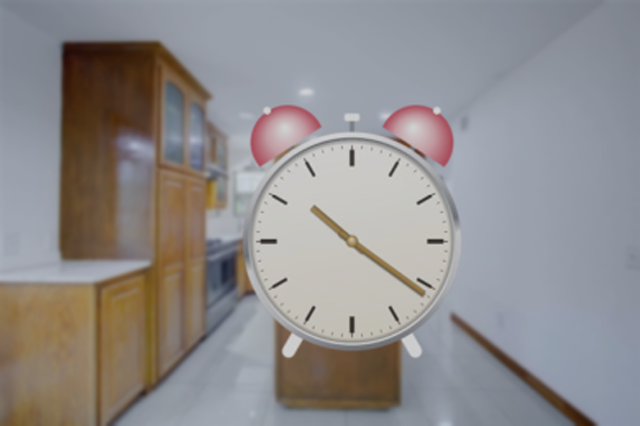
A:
**10:21**
